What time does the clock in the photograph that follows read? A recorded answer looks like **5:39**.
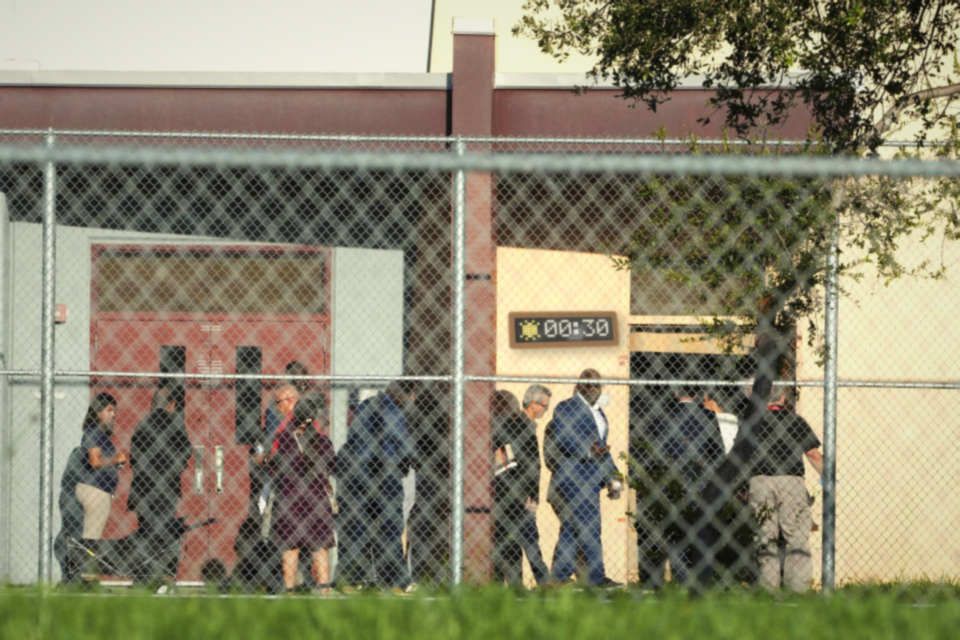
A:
**0:30**
